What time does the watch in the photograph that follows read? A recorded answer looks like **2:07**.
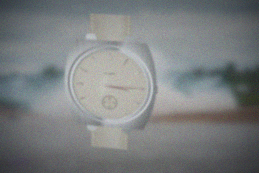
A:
**3:15**
